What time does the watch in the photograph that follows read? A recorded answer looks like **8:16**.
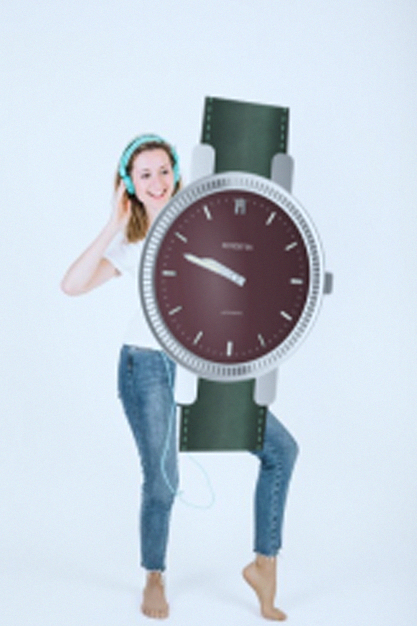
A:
**9:48**
